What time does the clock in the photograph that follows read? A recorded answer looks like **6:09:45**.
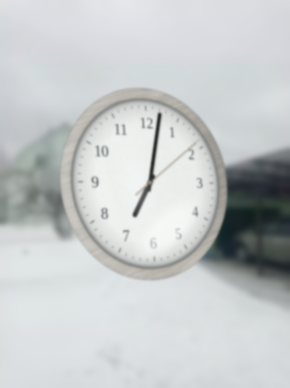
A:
**7:02:09**
